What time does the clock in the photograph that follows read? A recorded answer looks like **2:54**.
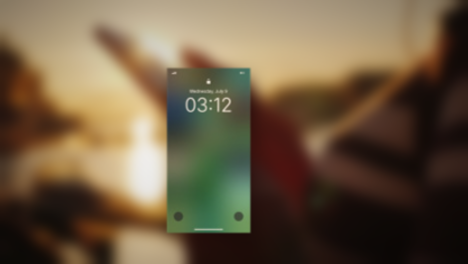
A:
**3:12**
